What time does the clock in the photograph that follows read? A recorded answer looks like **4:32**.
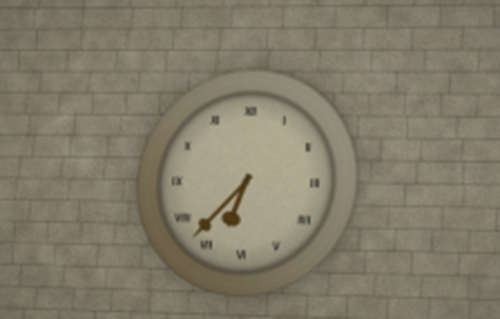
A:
**6:37**
